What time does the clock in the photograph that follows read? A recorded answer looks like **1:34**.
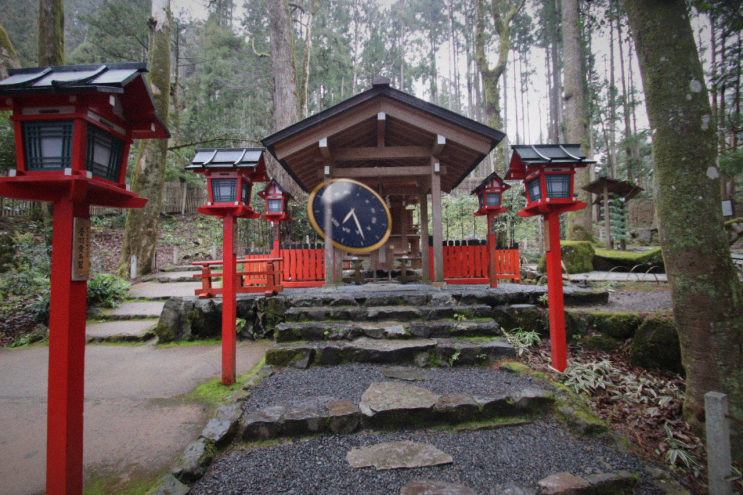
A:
**7:29**
